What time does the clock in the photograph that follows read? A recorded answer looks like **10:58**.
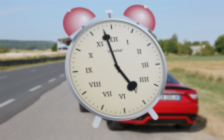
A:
**4:58**
